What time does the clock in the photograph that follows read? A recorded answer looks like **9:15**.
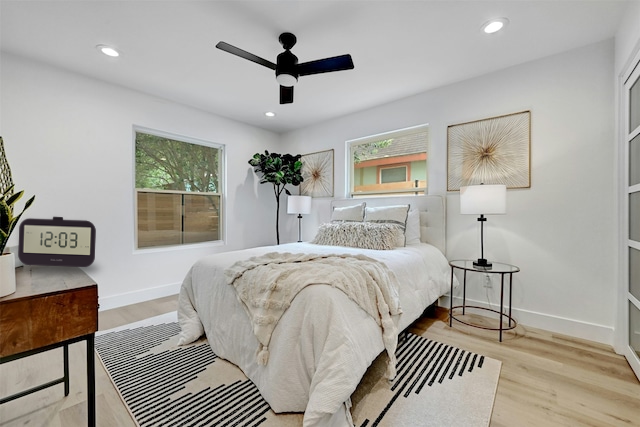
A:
**12:03**
